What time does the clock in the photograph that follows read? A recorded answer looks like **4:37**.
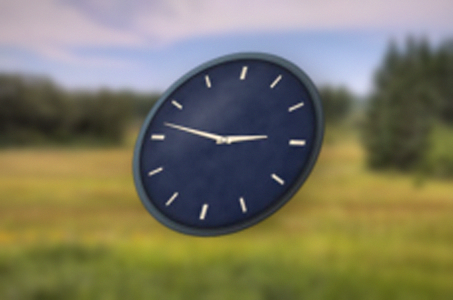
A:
**2:47**
